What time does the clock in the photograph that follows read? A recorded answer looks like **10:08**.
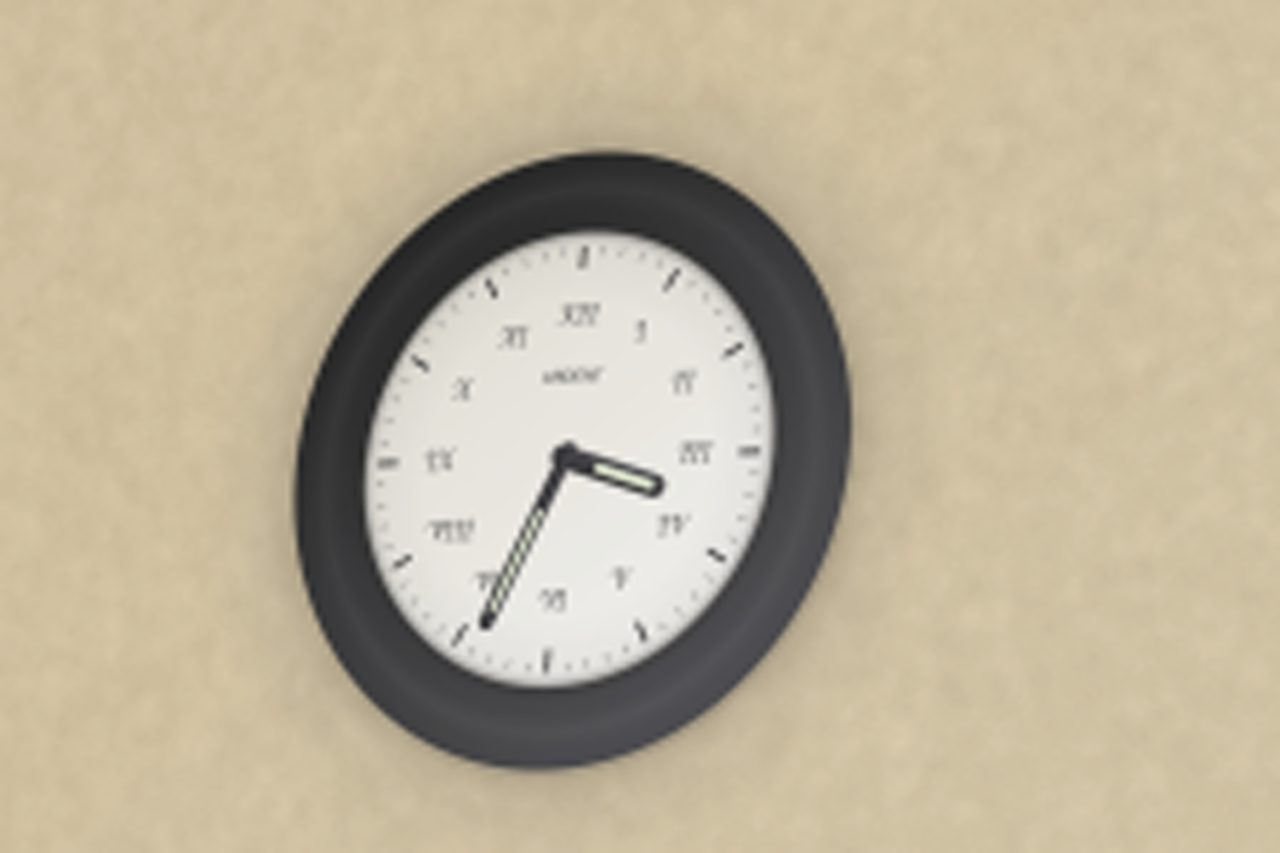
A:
**3:34**
